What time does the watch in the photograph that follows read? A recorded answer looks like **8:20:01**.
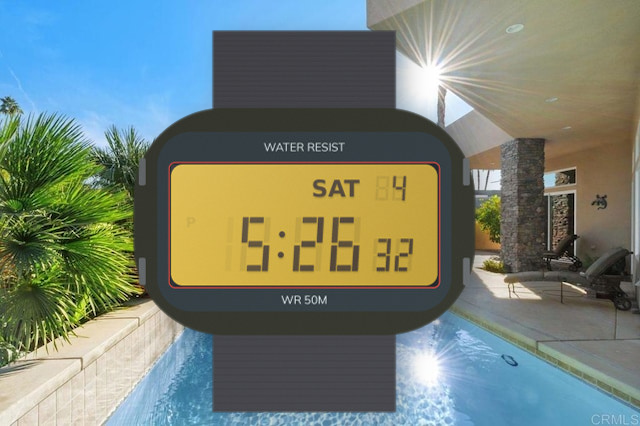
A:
**5:26:32**
